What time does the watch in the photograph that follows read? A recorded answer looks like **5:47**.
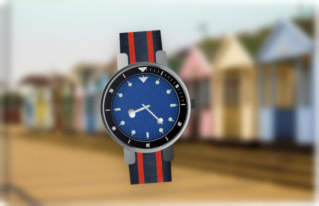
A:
**8:23**
